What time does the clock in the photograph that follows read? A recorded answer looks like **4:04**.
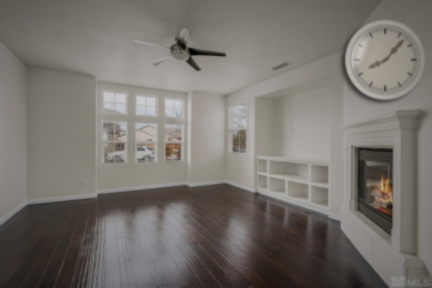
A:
**8:07**
